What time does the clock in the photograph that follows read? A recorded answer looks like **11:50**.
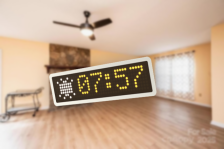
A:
**7:57**
